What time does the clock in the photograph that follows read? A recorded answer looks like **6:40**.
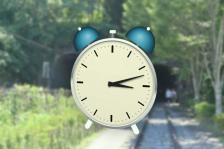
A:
**3:12**
